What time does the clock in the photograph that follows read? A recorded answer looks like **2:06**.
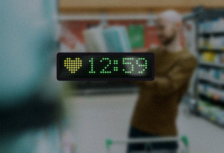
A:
**12:59**
